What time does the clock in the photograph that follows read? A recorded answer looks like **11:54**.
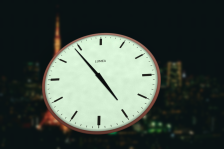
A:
**4:54**
